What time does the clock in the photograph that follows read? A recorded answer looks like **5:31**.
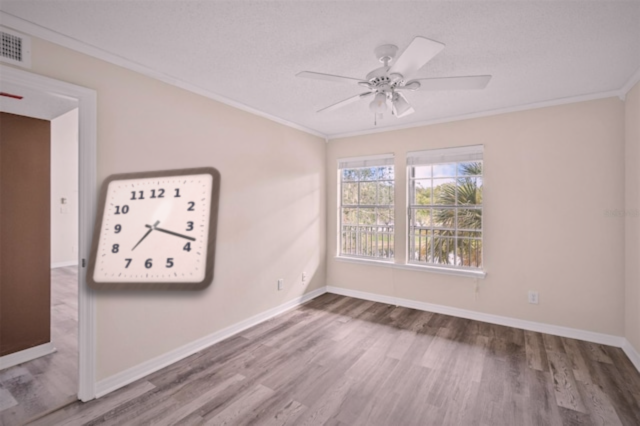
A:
**7:18**
